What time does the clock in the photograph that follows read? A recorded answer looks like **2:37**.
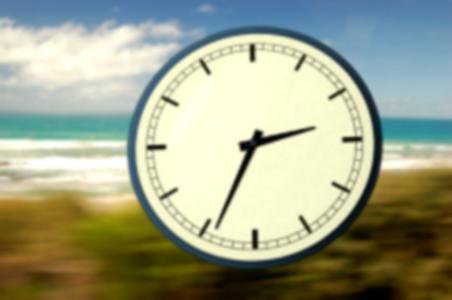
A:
**2:34**
